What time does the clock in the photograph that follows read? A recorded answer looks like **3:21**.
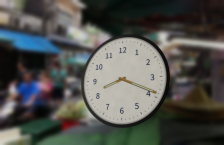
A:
**8:19**
